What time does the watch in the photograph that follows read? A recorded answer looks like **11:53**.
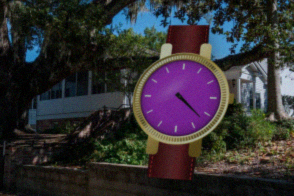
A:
**4:22**
